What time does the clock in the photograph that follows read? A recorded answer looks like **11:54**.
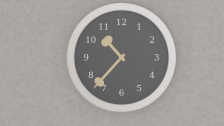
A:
**10:37**
